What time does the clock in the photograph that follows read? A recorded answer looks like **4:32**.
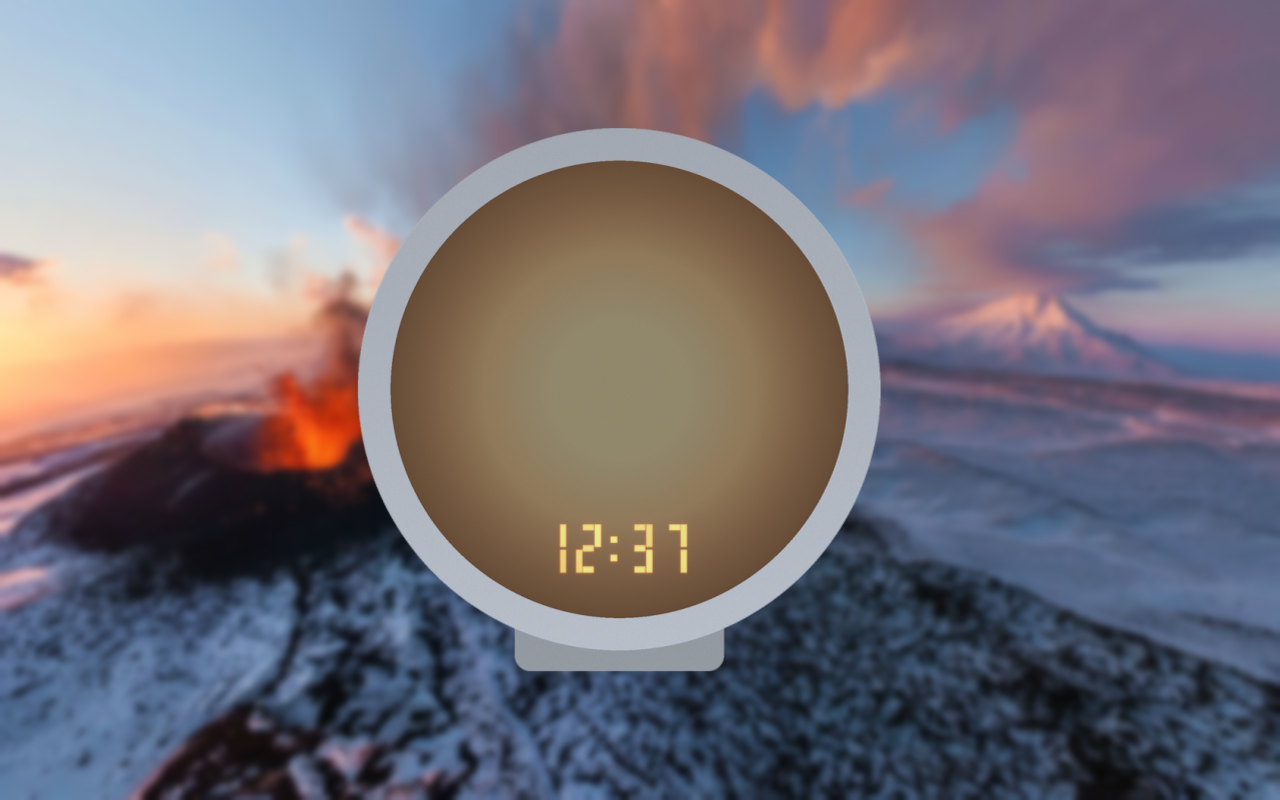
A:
**12:37**
